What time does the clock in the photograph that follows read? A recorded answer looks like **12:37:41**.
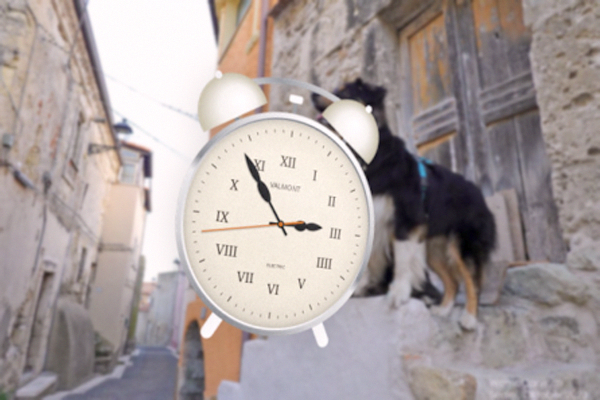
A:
**2:53:43**
